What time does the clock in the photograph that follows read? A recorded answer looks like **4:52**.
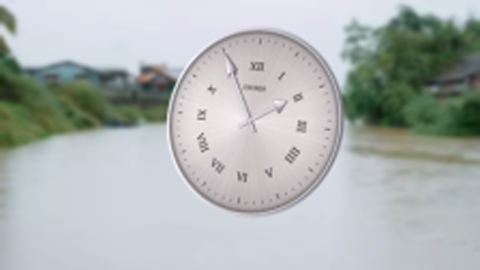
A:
**1:55**
